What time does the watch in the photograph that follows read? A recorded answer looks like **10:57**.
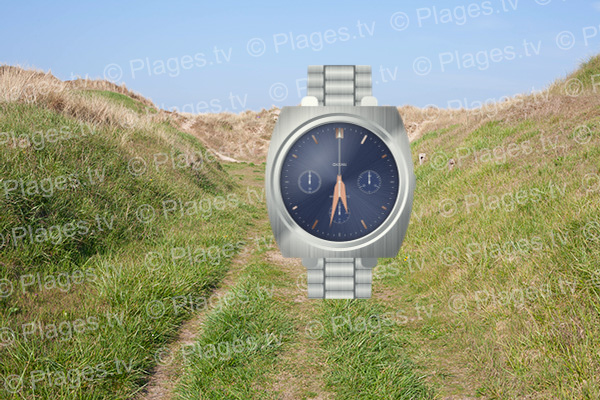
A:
**5:32**
